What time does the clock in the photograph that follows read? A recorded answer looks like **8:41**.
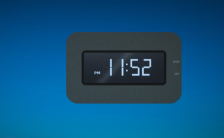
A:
**11:52**
